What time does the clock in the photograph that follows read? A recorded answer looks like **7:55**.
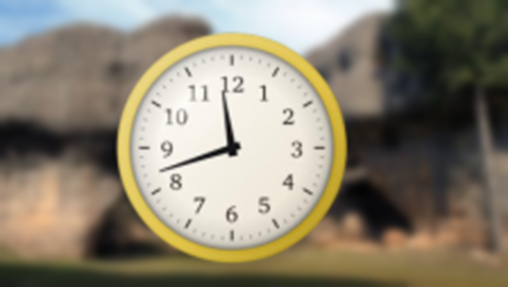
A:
**11:42**
